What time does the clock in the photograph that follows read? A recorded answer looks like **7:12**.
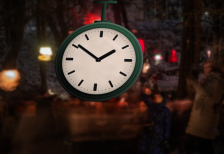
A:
**1:51**
